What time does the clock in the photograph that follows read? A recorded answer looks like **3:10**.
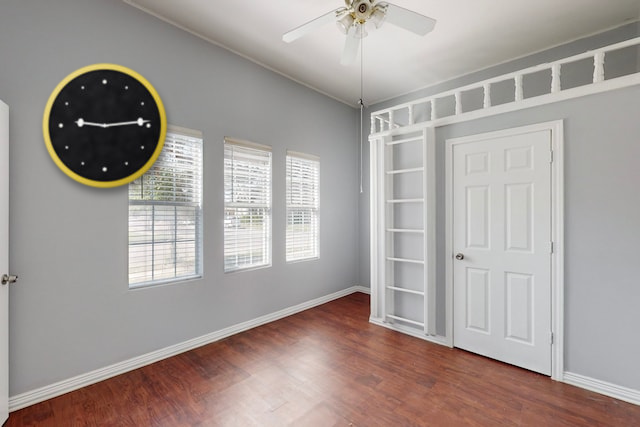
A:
**9:14**
